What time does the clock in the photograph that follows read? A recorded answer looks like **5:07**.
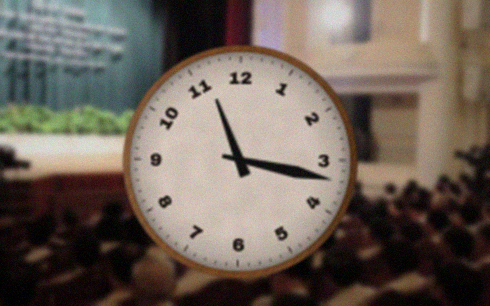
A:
**11:17**
